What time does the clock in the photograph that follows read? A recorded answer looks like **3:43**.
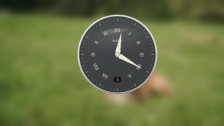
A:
**12:20**
